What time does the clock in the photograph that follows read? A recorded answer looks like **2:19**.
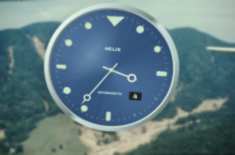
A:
**3:36**
